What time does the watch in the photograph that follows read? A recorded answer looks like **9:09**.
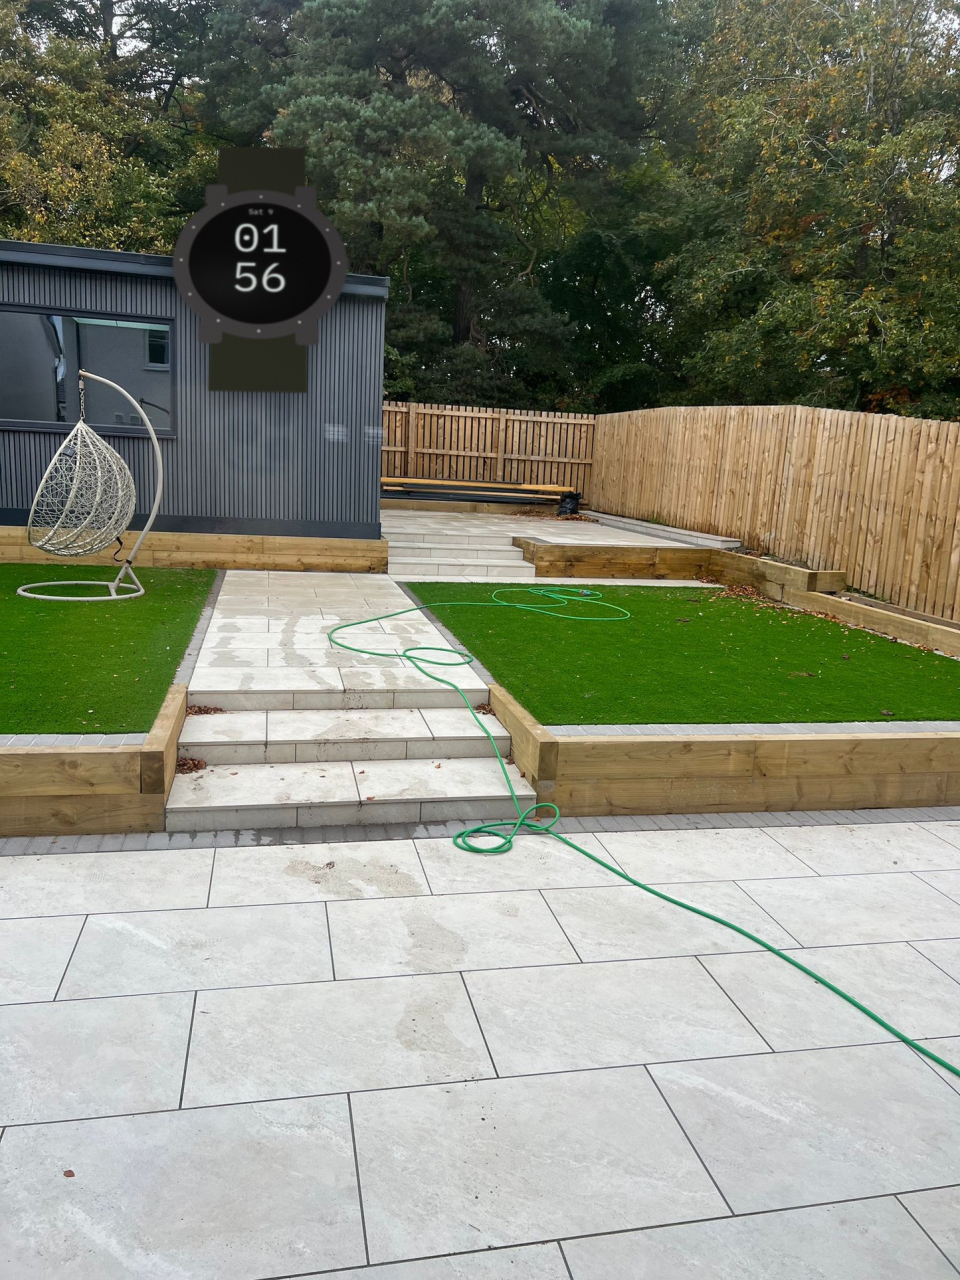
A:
**1:56**
